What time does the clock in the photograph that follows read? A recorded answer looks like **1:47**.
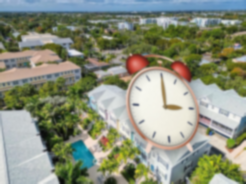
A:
**3:00**
